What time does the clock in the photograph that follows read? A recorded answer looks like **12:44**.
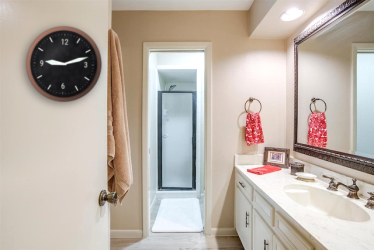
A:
**9:12**
